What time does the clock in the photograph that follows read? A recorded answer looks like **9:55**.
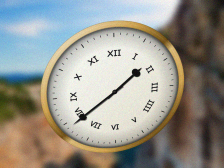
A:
**1:39**
